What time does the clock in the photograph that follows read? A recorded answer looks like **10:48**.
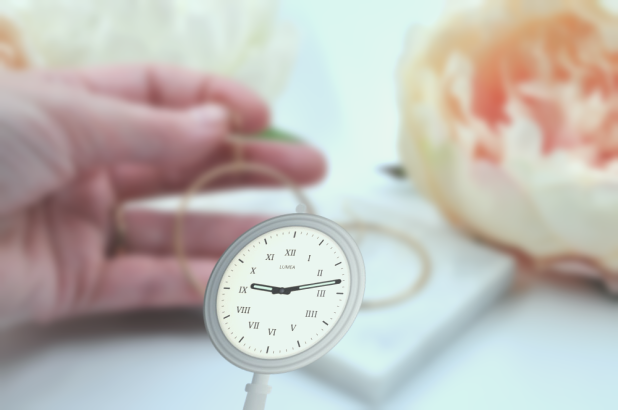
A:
**9:13**
